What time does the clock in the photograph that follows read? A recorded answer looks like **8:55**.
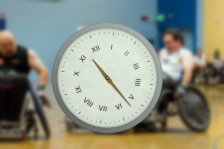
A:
**11:27**
